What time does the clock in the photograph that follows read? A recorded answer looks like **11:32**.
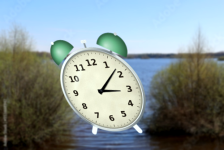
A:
**3:08**
